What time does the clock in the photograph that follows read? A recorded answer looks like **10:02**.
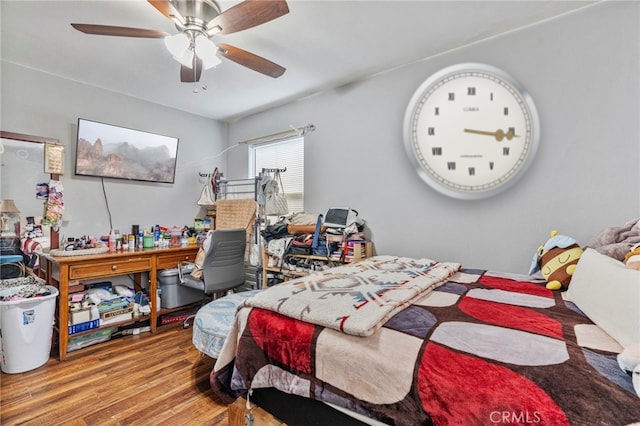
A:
**3:16**
